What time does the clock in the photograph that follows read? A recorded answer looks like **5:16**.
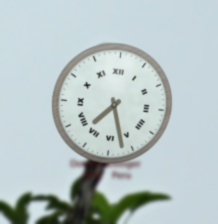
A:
**7:27**
